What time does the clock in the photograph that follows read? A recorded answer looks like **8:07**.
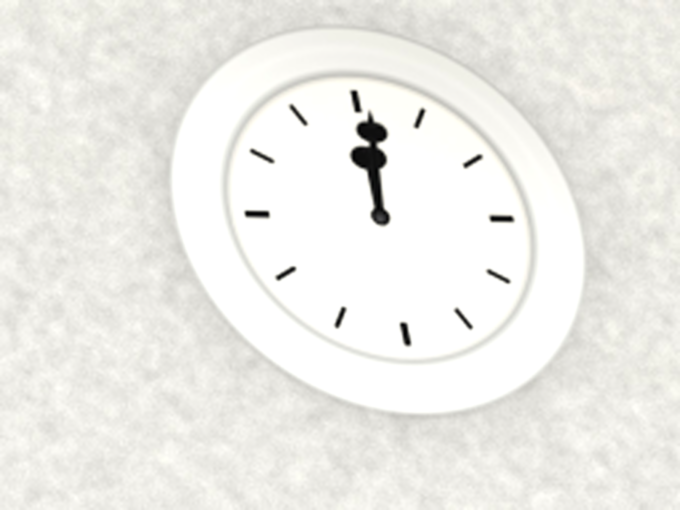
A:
**12:01**
